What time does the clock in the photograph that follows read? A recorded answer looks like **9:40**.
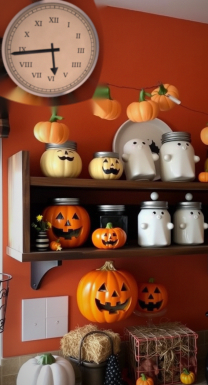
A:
**5:44**
